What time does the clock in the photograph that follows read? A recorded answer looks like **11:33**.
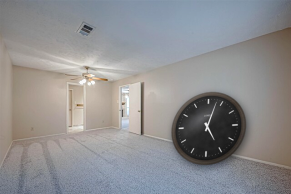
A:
**5:03**
